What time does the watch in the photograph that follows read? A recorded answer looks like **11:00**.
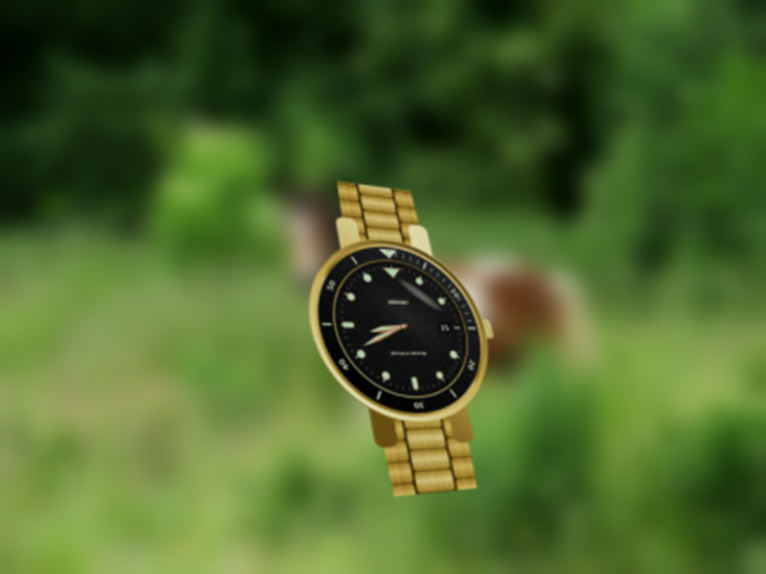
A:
**8:41**
